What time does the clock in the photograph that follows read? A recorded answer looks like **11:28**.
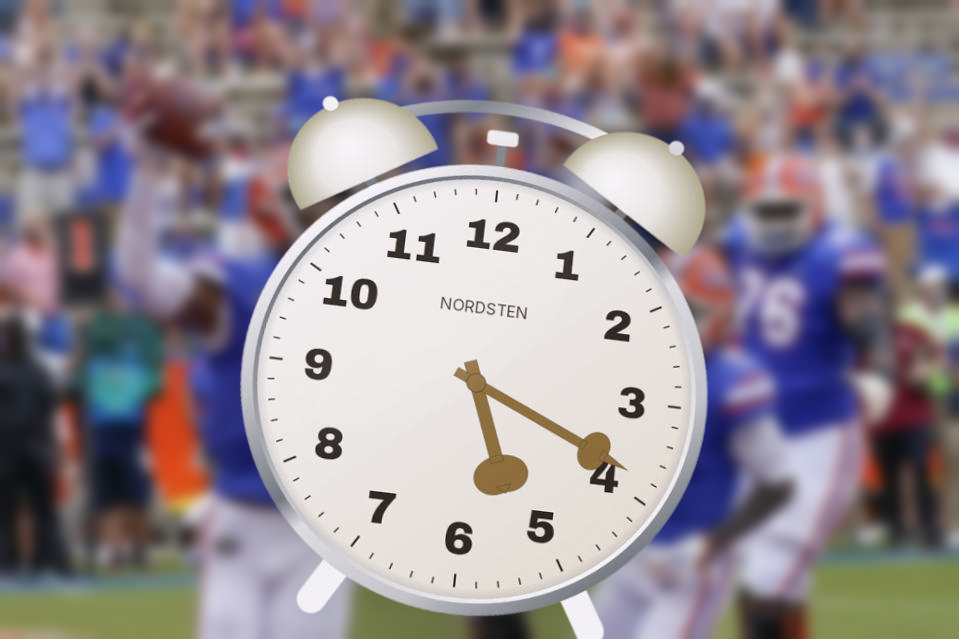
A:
**5:19**
